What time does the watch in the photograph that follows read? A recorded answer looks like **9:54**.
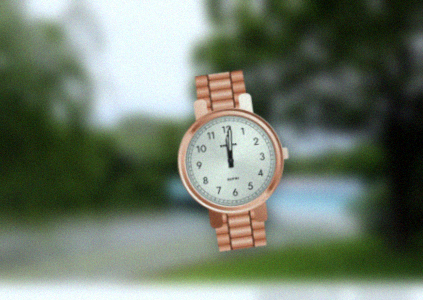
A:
**12:01**
